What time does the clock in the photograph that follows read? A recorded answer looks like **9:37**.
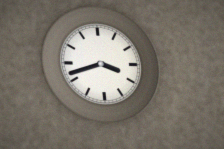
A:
**3:42**
